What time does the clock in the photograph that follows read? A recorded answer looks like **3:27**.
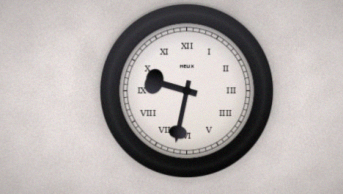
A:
**9:32**
